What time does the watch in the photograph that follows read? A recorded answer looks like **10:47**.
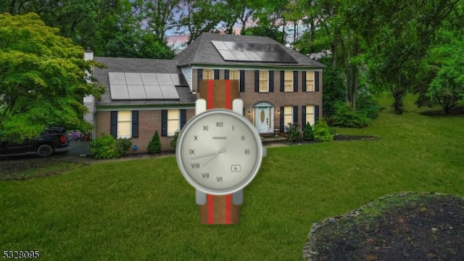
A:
**7:43**
